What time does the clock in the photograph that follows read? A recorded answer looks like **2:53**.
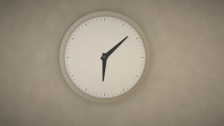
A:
**6:08**
